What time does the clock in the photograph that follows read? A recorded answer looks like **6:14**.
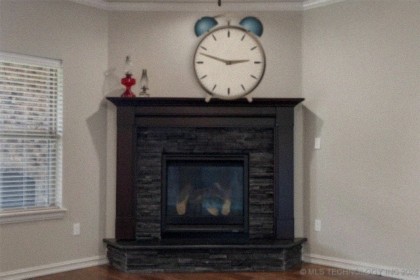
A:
**2:48**
